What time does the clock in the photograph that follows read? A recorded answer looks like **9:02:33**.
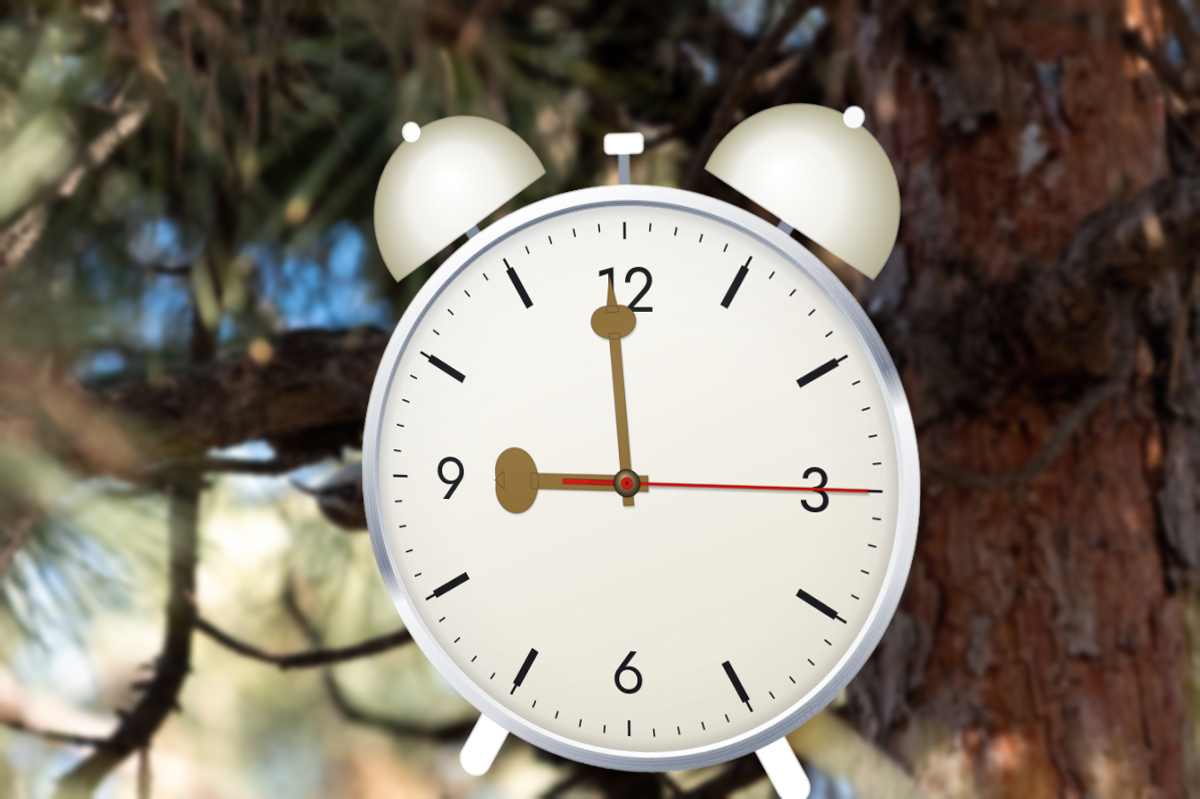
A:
**8:59:15**
